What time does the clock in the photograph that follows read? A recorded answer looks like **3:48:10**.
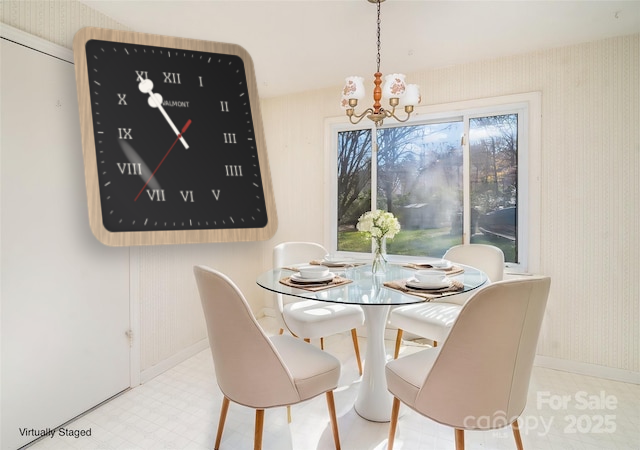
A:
**10:54:37**
